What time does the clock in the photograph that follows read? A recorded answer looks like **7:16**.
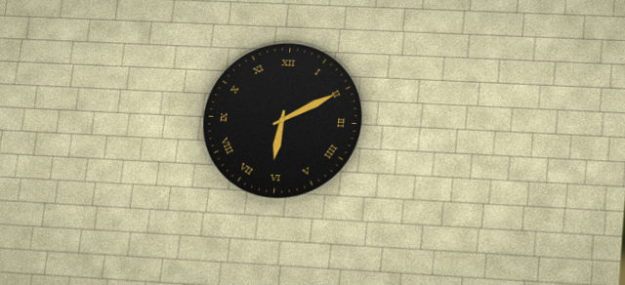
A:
**6:10**
